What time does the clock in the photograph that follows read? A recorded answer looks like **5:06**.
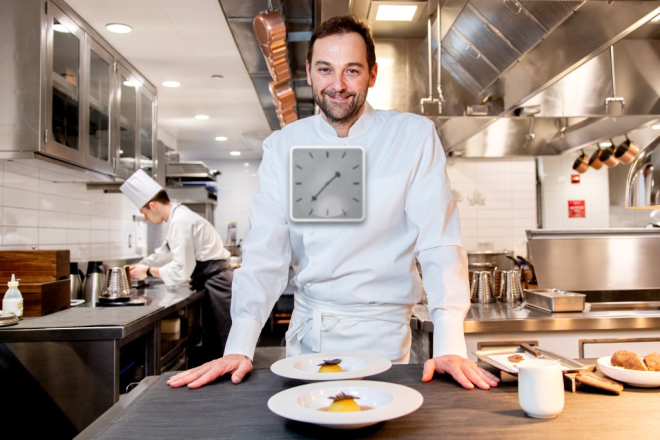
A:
**1:37**
